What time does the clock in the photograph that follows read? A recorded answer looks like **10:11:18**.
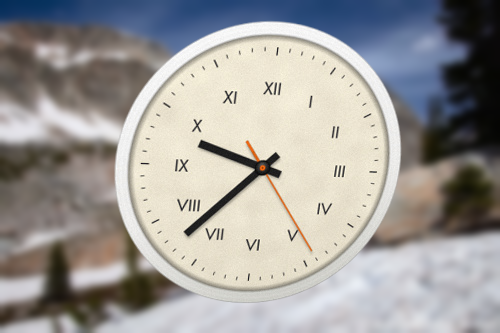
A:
**9:37:24**
